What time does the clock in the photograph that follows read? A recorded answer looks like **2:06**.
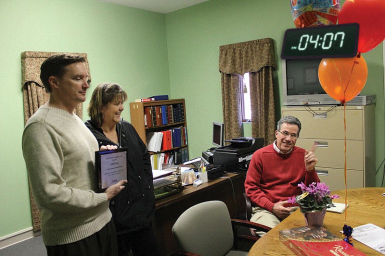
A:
**4:07**
